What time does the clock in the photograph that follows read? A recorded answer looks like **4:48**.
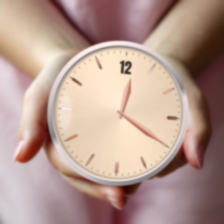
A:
**12:20**
